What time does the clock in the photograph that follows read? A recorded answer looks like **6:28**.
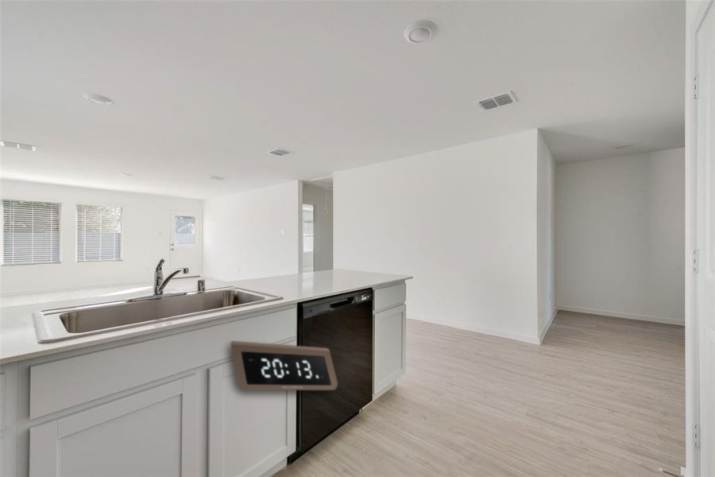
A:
**20:13**
